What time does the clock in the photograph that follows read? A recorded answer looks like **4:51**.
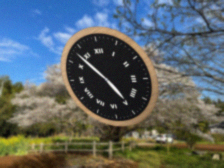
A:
**4:53**
